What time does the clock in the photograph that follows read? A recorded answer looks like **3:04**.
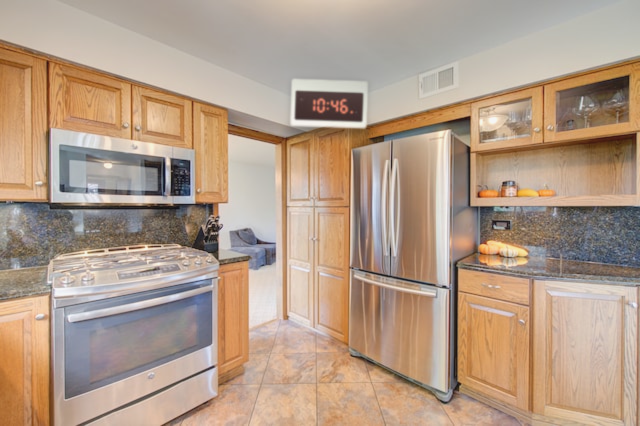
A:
**10:46**
